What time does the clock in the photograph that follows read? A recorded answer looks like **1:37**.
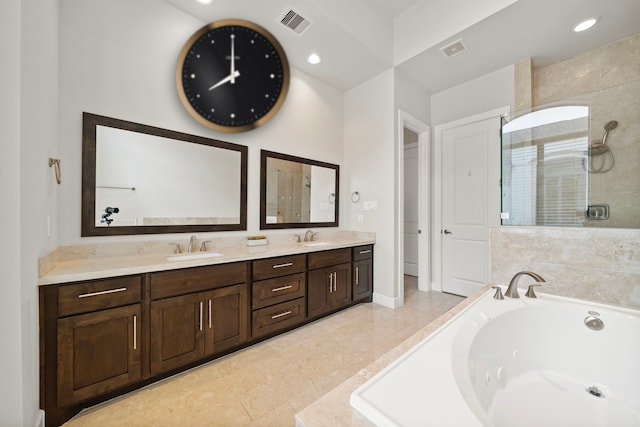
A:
**8:00**
